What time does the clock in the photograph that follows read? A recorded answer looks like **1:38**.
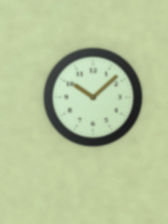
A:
**10:08**
